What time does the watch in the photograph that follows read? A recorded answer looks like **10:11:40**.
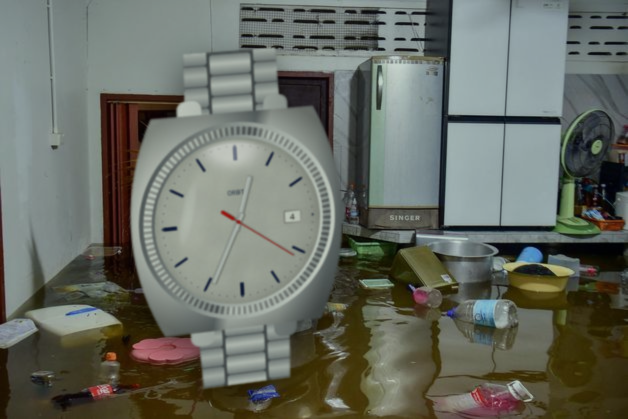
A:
**12:34:21**
